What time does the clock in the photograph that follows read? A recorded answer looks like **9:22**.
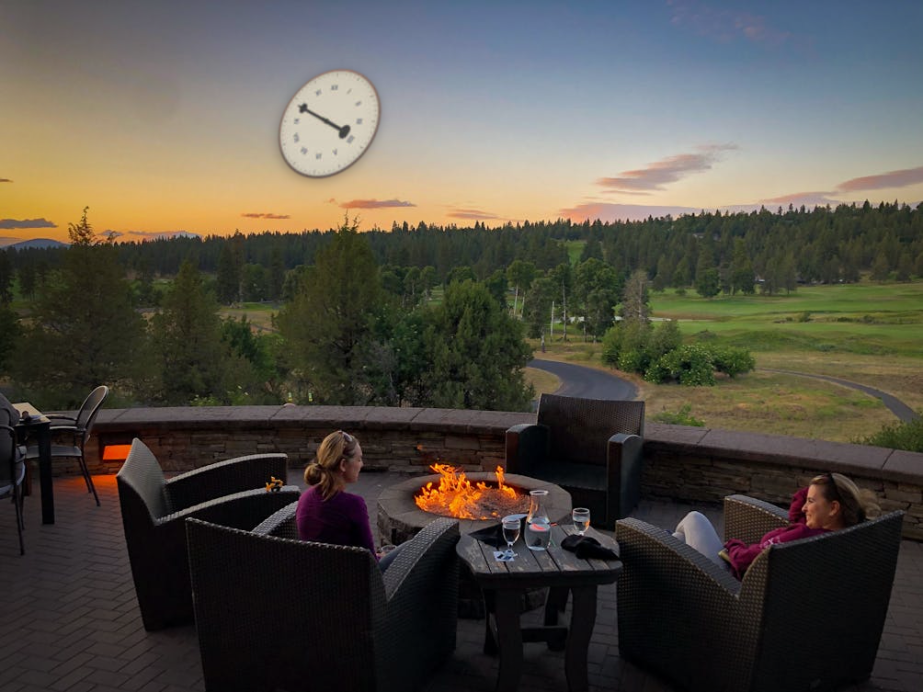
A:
**3:49**
